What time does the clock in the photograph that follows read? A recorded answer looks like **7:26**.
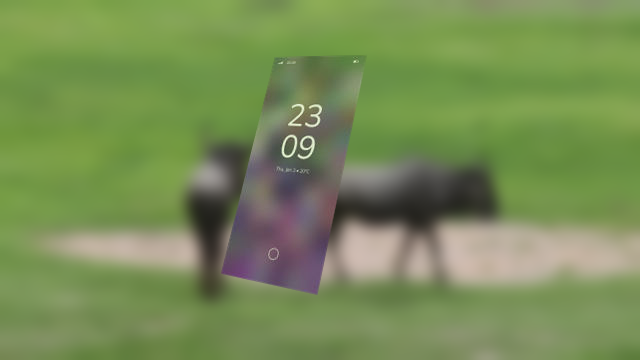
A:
**23:09**
